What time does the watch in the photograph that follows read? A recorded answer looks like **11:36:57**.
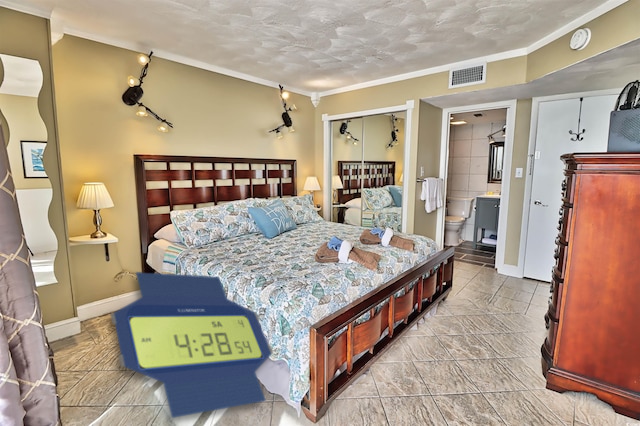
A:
**4:28:54**
